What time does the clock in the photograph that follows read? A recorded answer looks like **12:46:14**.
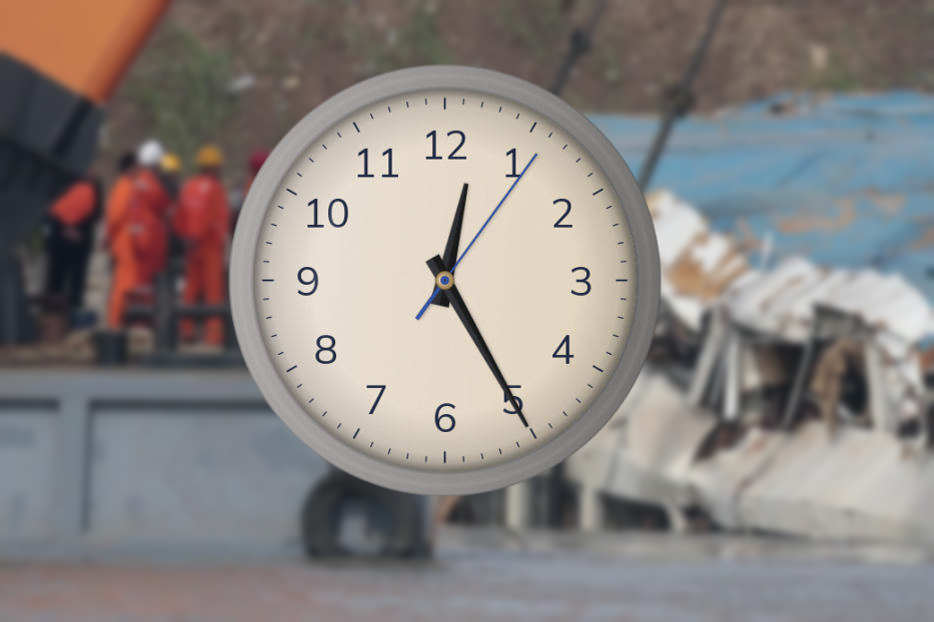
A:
**12:25:06**
